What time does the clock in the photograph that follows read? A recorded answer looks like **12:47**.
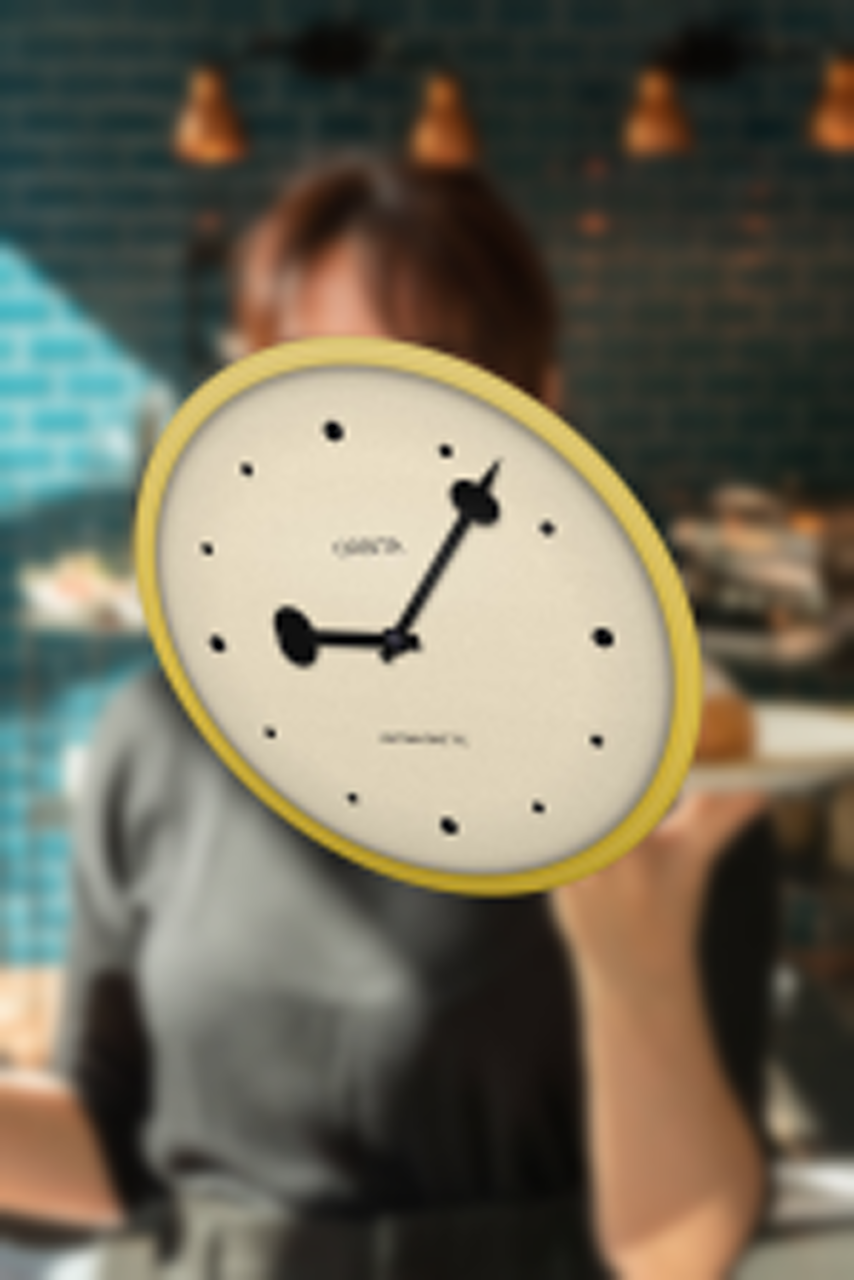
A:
**9:07**
